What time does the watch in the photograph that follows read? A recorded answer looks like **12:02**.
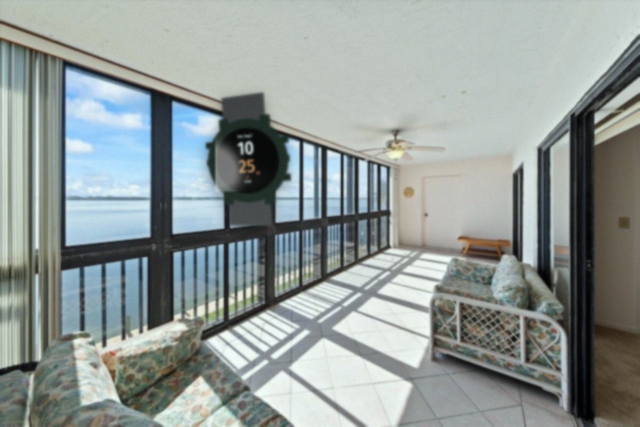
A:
**10:25**
